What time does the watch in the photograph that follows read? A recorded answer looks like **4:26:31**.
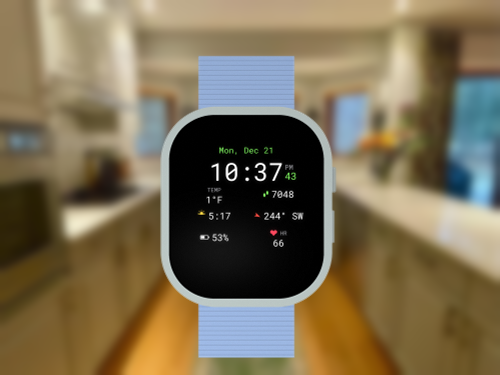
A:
**10:37:43**
